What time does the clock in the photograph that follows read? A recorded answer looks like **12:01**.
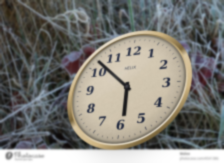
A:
**5:52**
